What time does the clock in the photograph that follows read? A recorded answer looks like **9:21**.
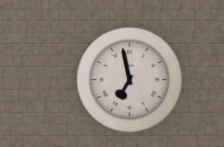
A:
**6:58**
